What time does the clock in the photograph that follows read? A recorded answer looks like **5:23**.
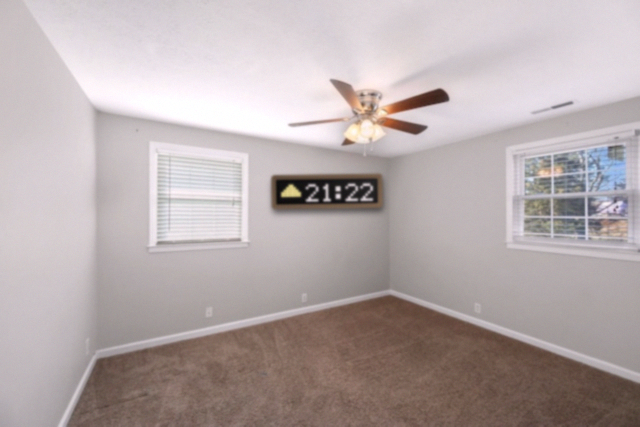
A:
**21:22**
